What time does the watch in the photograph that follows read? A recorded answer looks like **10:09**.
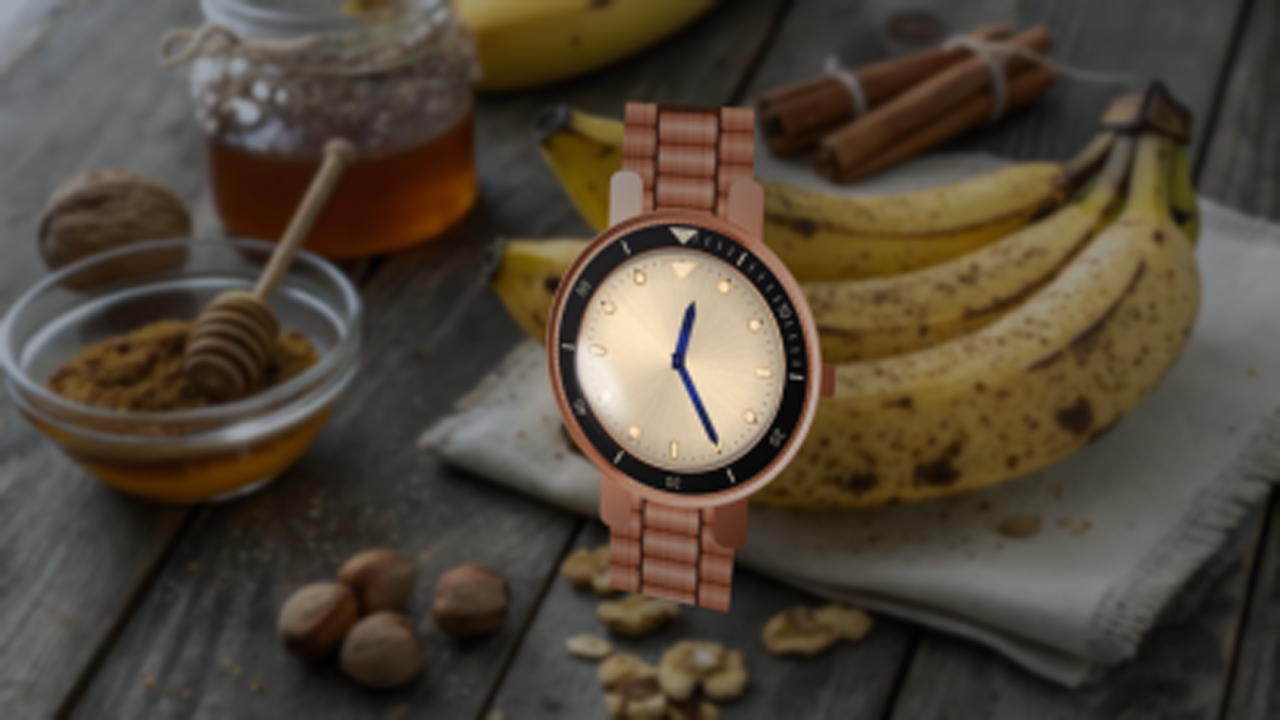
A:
**12:25**
